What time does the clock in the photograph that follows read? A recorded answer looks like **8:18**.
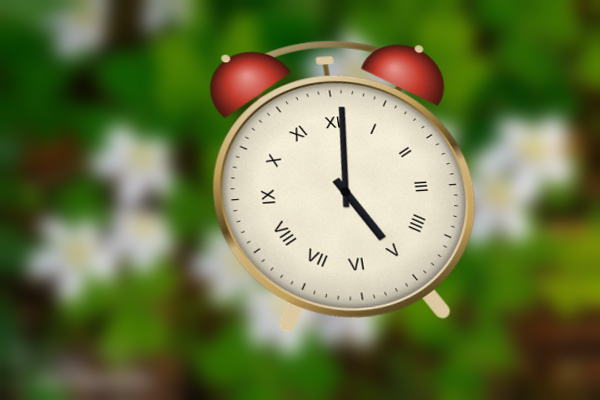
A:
**5:01**
